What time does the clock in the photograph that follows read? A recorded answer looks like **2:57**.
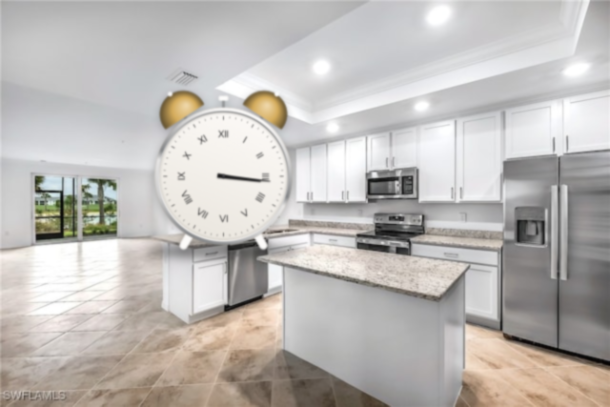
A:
**3:16**
